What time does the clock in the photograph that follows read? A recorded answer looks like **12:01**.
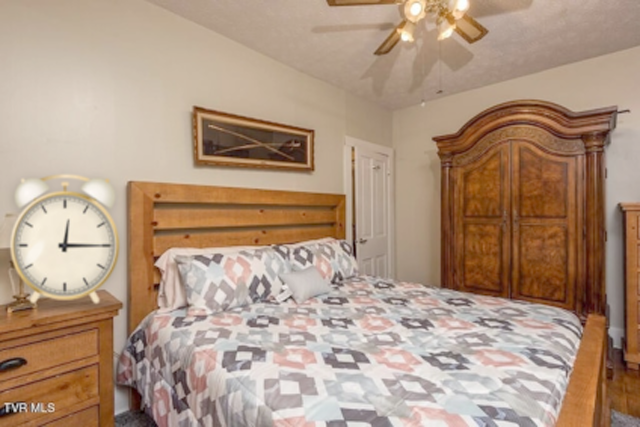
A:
**12:15**
